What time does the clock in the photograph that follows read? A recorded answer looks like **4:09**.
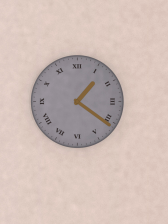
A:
**1:21**
